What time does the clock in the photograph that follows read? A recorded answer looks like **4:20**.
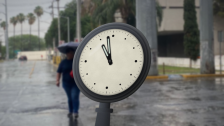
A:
**10:58**
